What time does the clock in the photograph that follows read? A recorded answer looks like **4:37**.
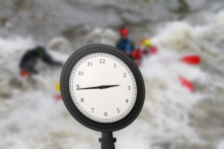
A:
**2:44**
